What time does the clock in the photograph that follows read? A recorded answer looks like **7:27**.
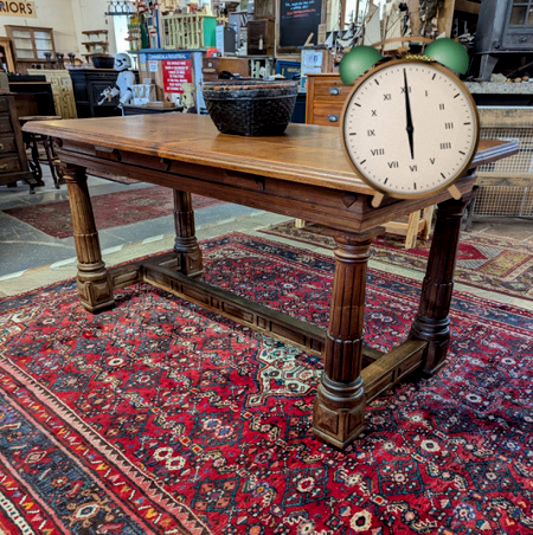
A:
**6:00**
